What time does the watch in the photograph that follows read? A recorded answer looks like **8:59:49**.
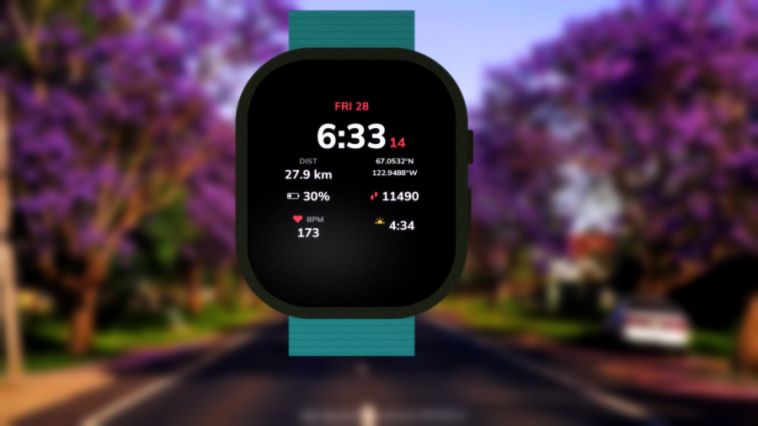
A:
**6:33:14**
